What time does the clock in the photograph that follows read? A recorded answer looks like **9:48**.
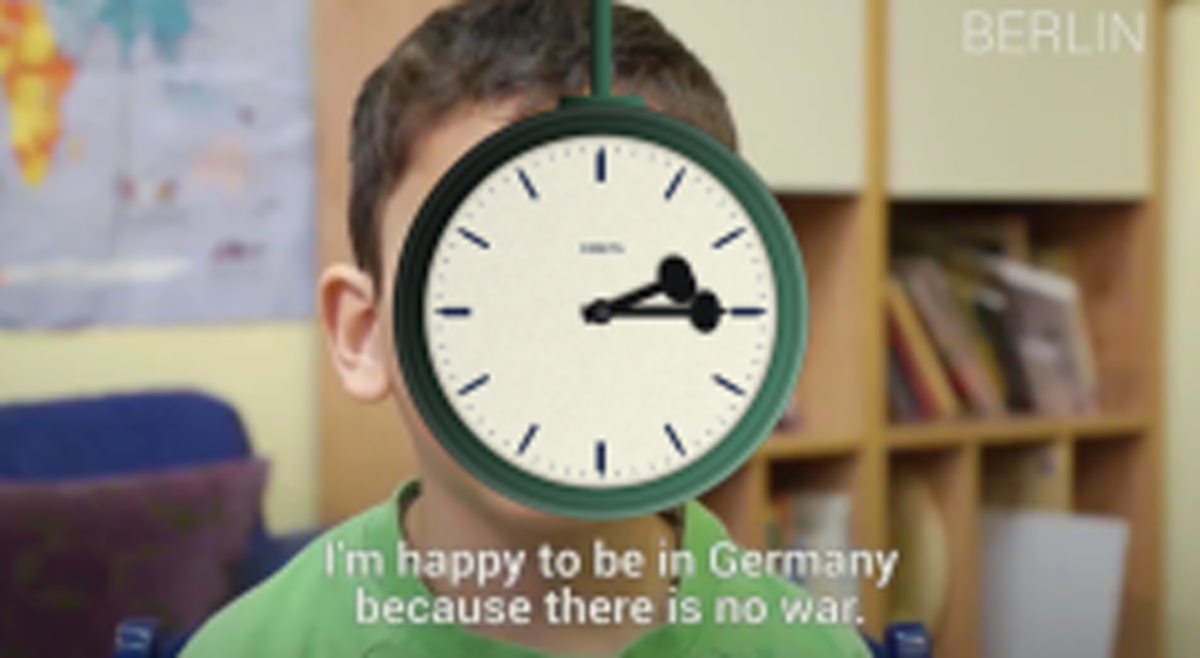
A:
**2:15**
